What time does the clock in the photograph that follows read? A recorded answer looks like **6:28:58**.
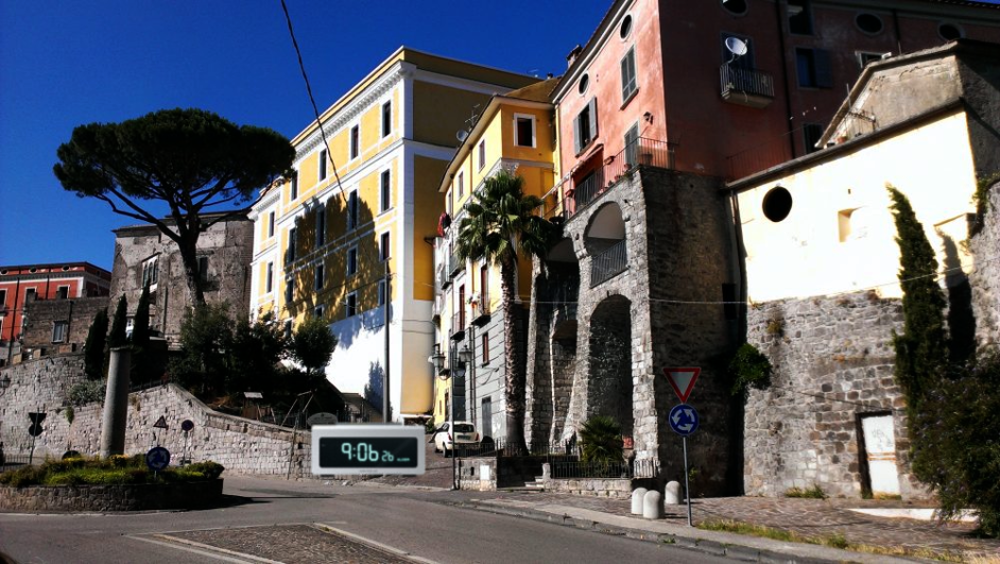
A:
**9:06:26**
